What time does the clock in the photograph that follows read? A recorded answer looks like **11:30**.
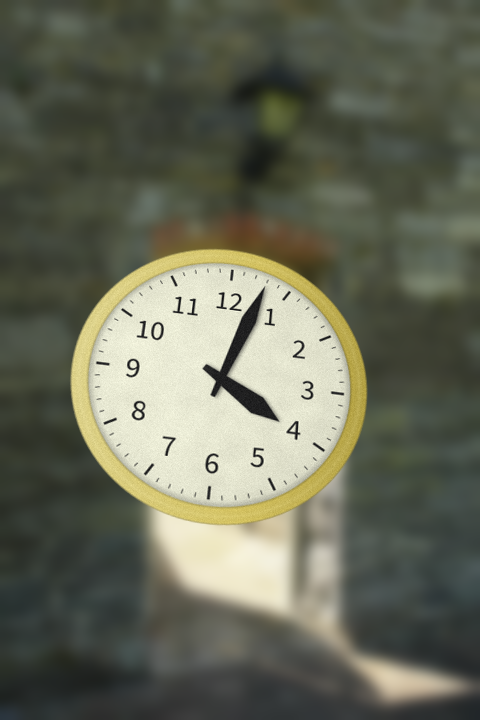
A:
**4:03**
